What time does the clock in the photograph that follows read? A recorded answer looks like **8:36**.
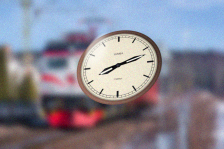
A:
**8:12**
